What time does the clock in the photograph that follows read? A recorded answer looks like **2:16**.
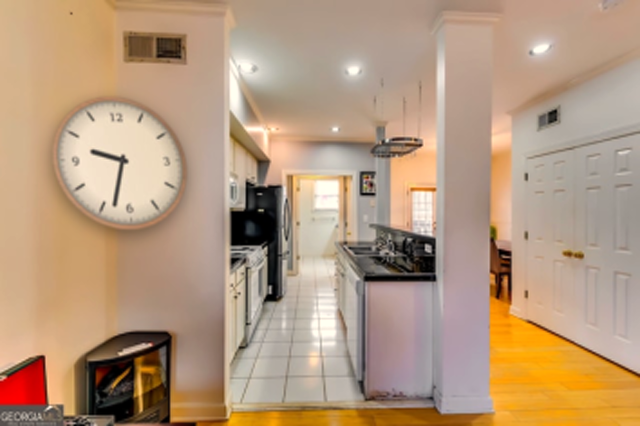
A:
**9:33**
